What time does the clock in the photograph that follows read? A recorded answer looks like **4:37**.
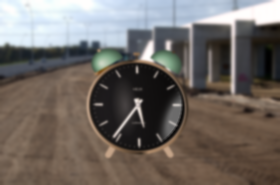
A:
**5:36**
